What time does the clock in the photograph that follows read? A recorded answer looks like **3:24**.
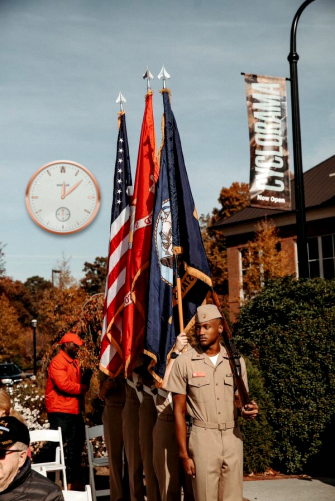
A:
**12:08**
